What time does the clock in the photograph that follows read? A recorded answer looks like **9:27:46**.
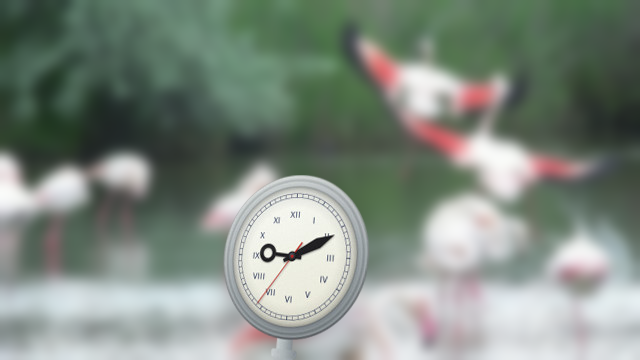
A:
**9:10:36**
